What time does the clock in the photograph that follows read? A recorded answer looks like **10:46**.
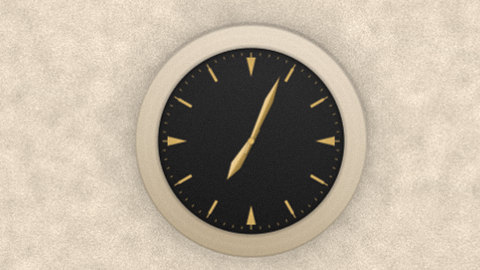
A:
**7:04**
